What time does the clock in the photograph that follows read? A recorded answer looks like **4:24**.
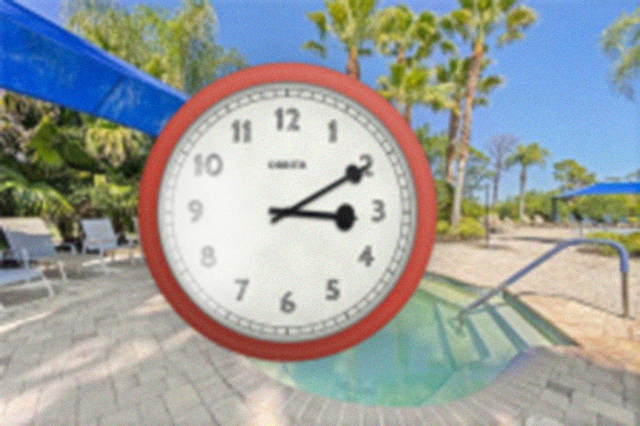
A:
**3:10**
